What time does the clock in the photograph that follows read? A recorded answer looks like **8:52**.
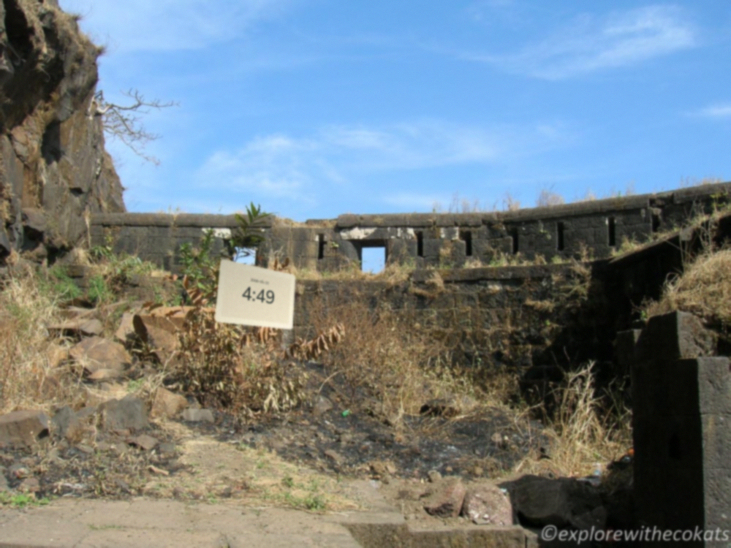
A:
**4:49**
